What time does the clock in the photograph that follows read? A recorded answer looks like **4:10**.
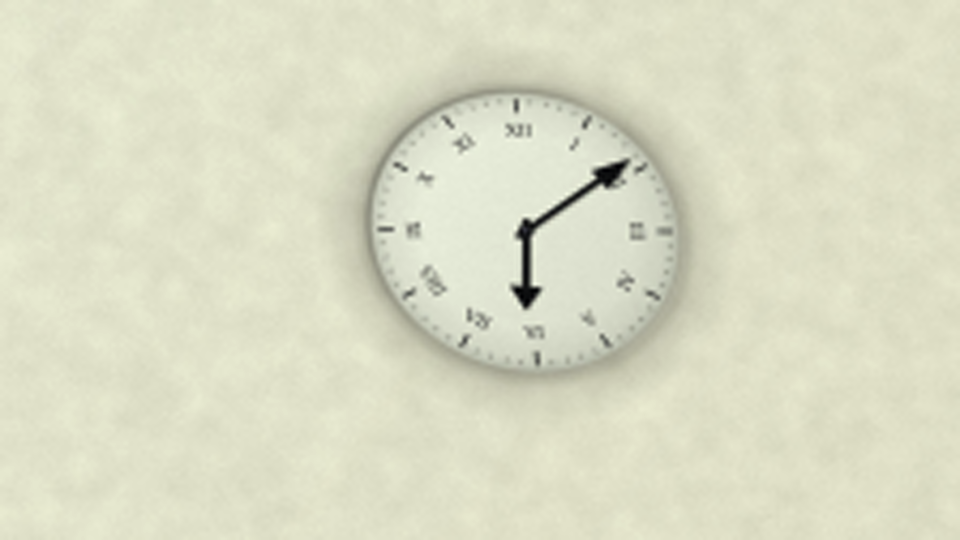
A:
**6:09**
